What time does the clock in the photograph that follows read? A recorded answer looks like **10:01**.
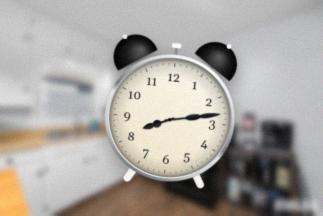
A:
**8:13**
